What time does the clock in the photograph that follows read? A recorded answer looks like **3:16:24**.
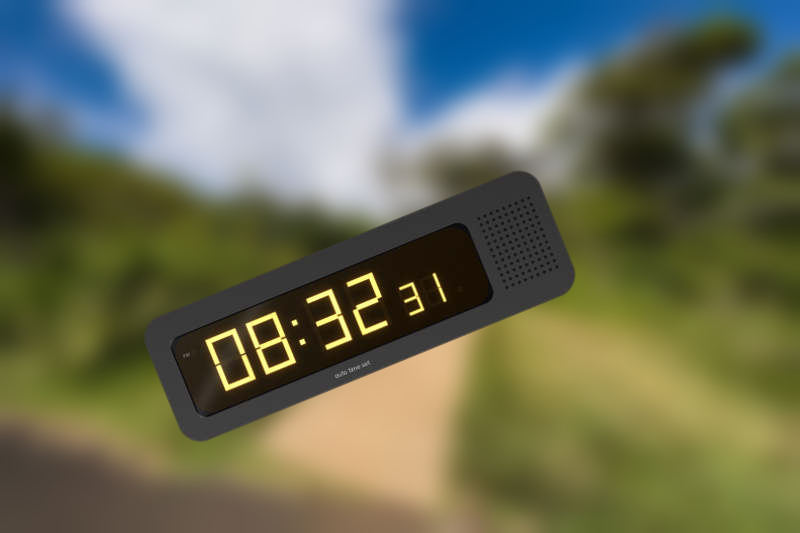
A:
**8:32:31**
